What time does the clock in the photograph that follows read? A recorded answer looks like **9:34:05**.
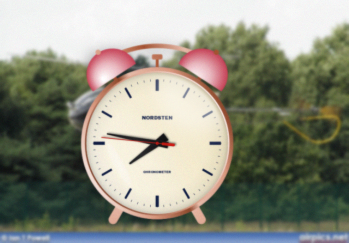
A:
**7:46:46**
